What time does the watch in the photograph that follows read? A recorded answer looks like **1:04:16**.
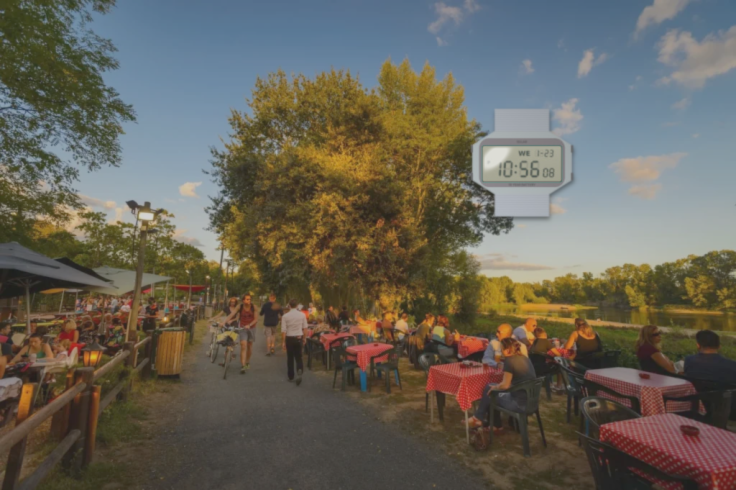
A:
**10:56:08**
